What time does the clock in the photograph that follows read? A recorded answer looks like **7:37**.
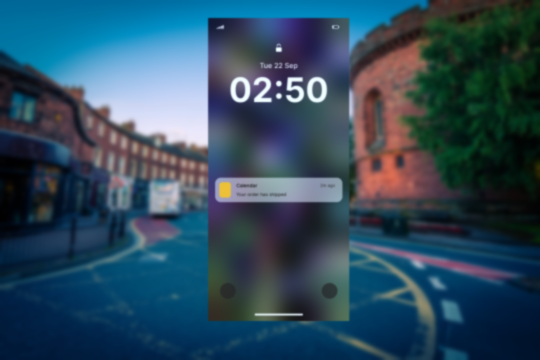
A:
**2:50**
